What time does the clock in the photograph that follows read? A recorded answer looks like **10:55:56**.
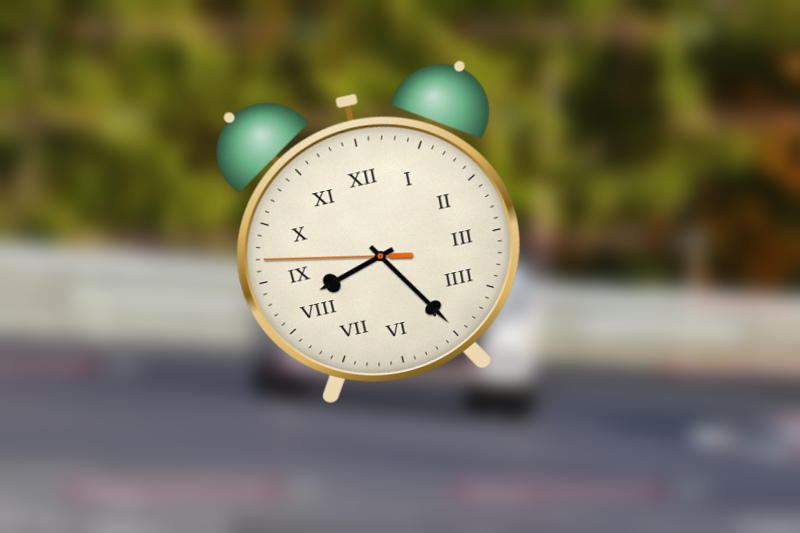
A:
**8:24:47**
